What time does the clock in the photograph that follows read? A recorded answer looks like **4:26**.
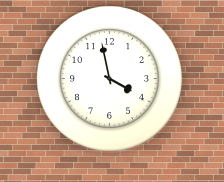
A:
**3:58**
